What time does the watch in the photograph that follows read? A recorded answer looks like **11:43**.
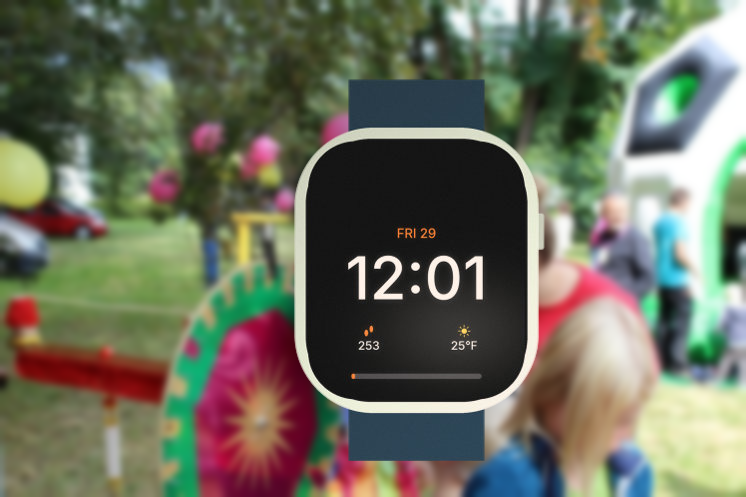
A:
**12:01**
